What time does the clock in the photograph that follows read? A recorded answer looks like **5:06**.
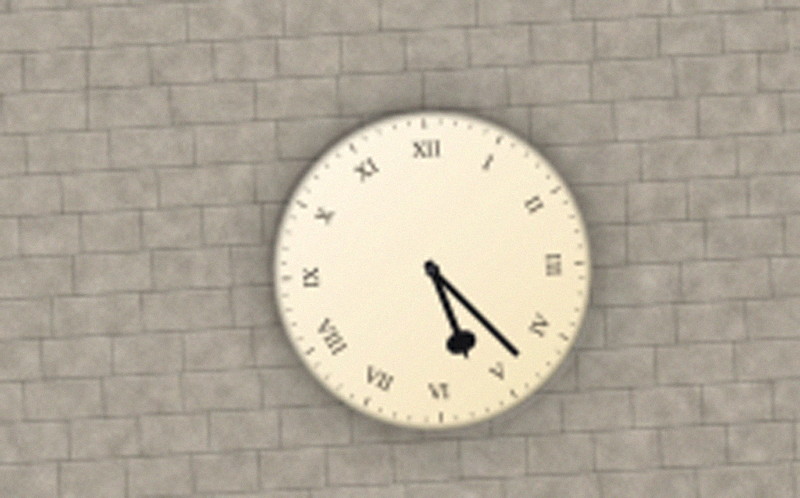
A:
**5:23**
